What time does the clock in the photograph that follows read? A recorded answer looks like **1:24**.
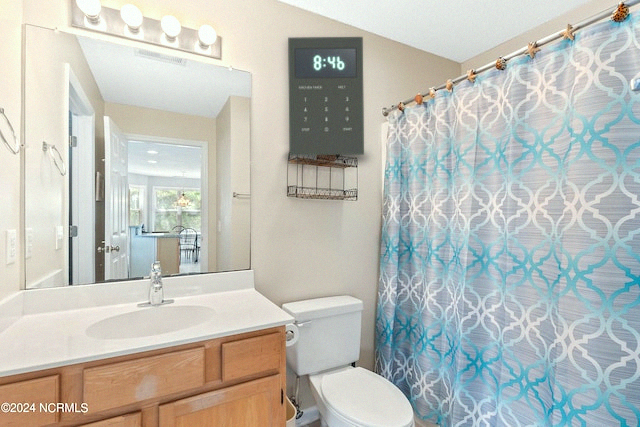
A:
**8:46**
